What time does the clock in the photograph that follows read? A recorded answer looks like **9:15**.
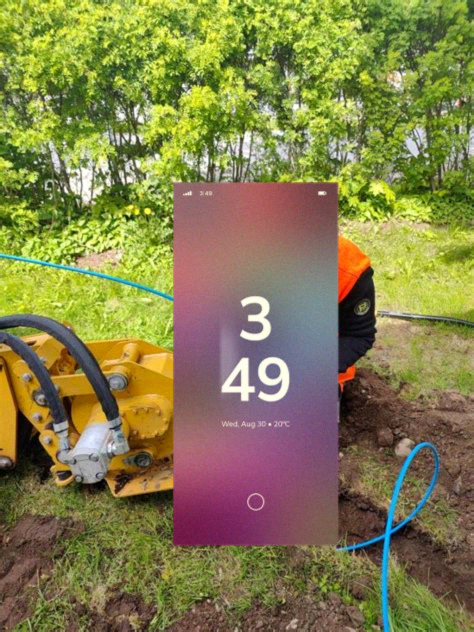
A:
**3:49**
